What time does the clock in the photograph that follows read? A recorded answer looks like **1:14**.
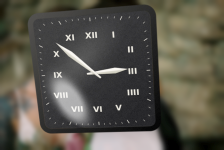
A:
**2:52**
